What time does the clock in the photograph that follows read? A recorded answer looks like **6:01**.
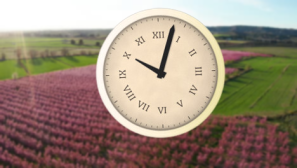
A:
**10:03**
